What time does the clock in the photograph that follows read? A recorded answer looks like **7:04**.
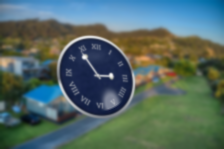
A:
**2:54**
